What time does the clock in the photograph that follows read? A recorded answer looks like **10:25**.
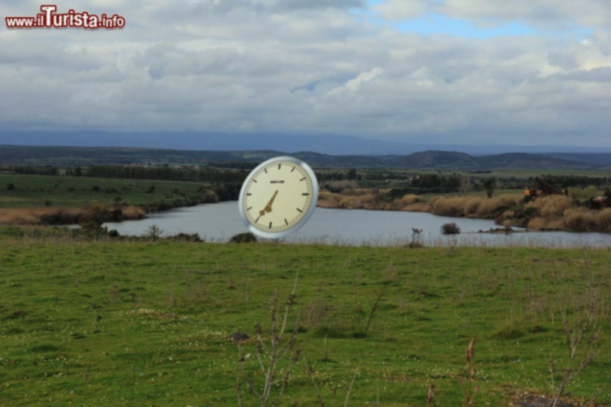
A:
**6:35**
